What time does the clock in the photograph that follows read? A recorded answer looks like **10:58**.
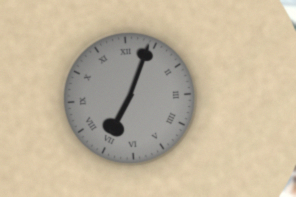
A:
**7:04**
